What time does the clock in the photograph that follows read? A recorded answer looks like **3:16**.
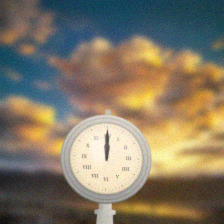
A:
**12:00**
